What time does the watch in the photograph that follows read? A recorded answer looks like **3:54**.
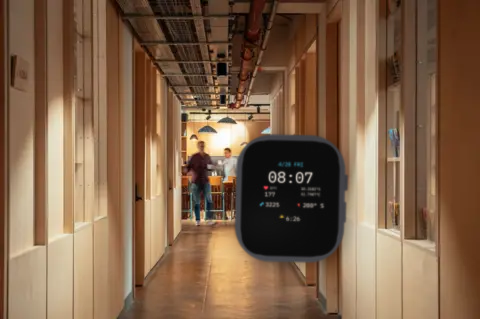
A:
**8:07**
